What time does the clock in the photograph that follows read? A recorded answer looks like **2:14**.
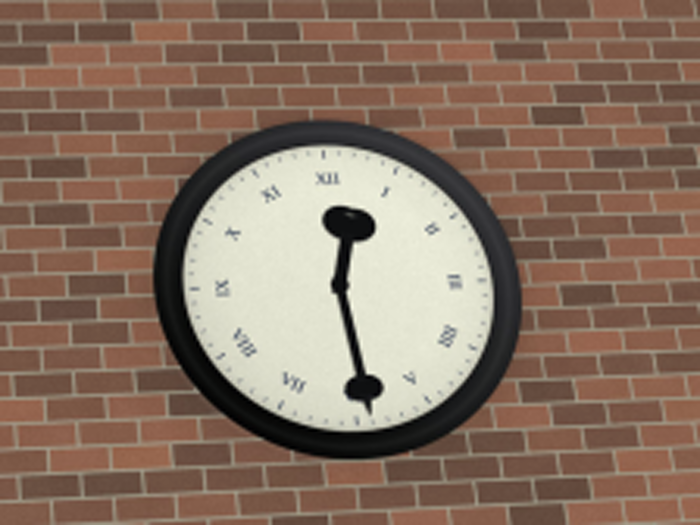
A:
**12:29**
